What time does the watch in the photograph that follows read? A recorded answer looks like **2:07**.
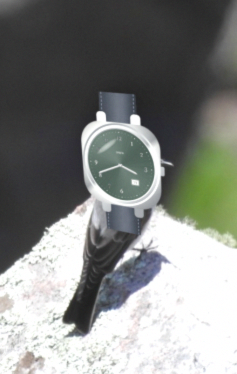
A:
**3:41**
